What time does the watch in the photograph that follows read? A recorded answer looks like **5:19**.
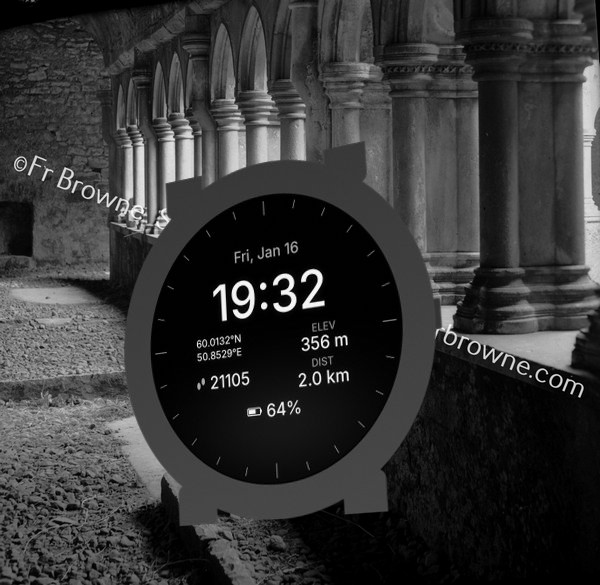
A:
**19:32**
